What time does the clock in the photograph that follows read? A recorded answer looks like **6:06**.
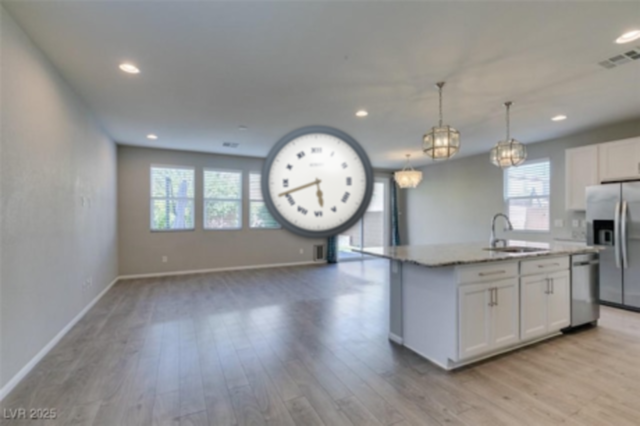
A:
**5:42**
